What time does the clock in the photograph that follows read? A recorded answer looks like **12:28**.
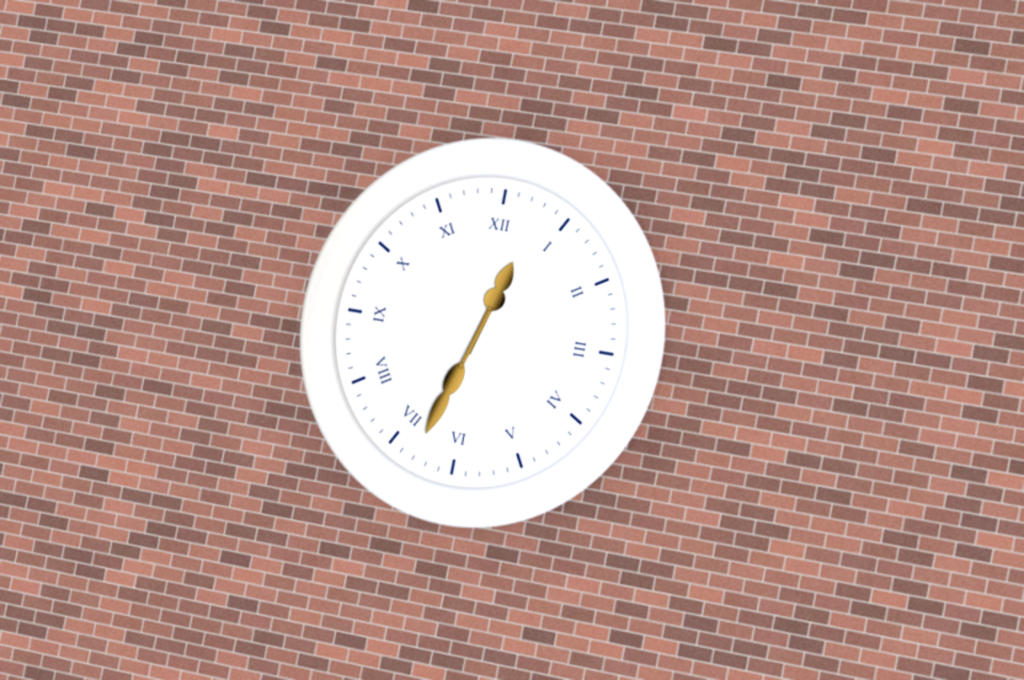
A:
**12:33**
